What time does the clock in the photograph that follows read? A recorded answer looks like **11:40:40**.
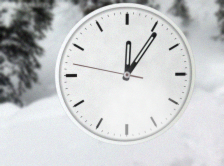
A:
**12:05:47**
